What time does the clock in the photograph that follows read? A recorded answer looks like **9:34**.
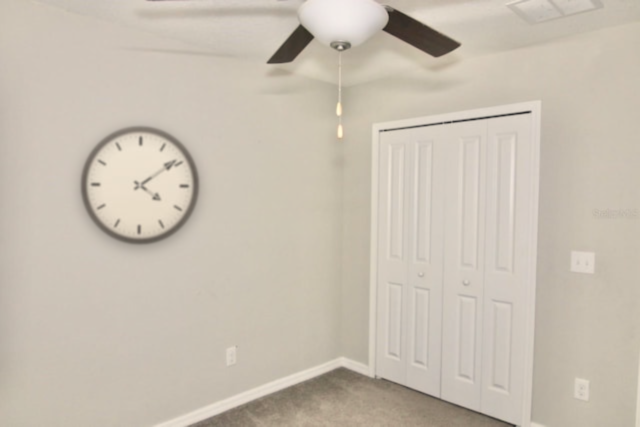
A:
**4:09**
